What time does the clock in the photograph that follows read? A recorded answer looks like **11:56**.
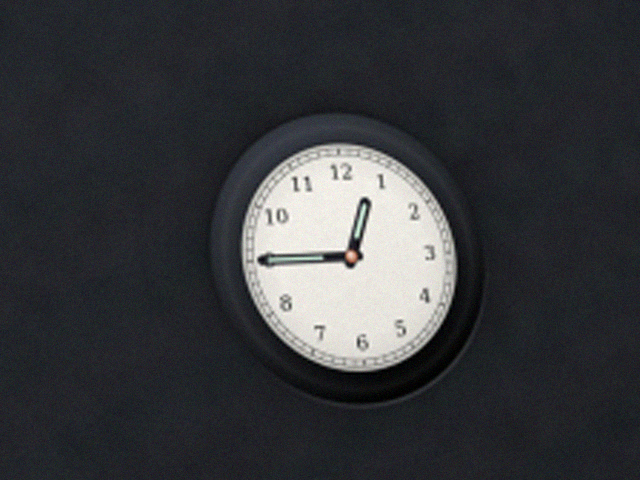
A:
**12:45**
